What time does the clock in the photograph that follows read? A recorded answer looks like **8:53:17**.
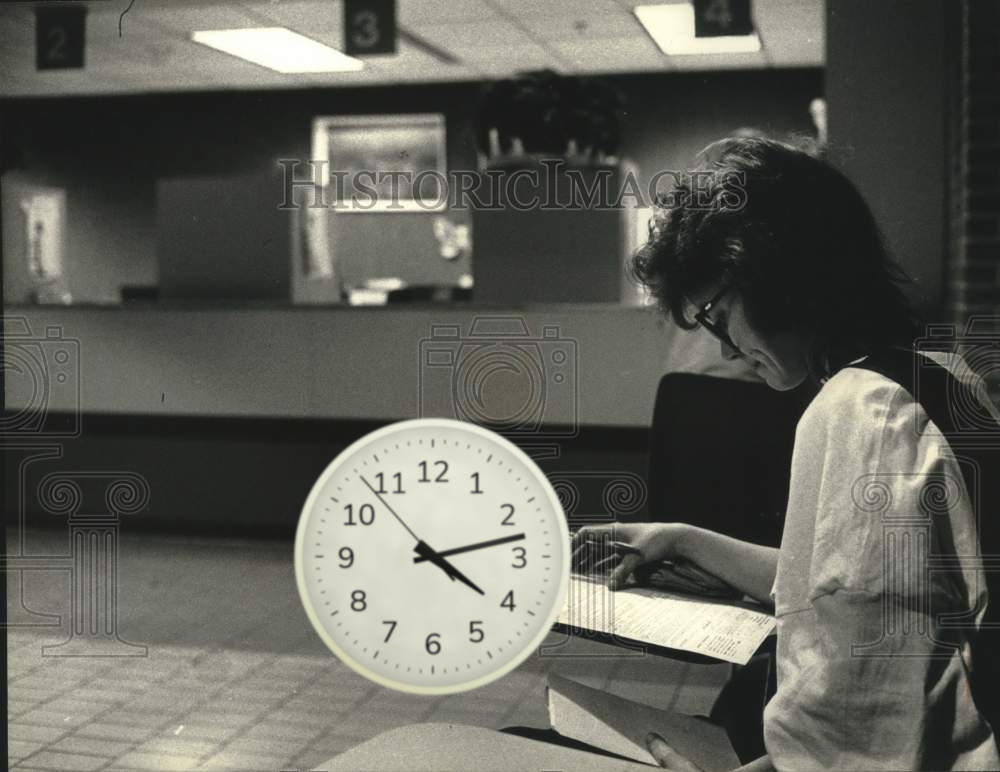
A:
**4:12:53**
